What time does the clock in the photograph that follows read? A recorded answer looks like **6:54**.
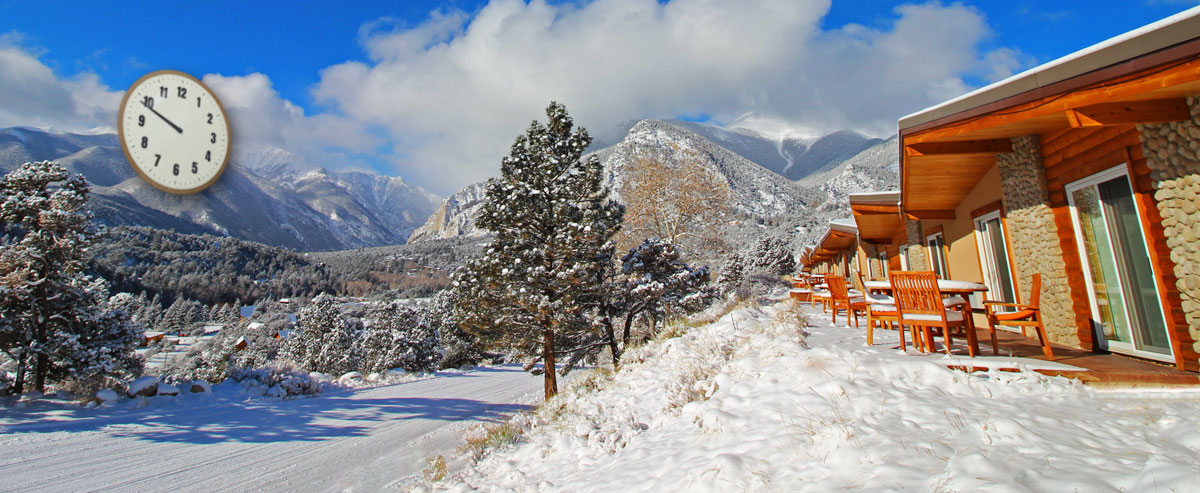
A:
**9:49**
